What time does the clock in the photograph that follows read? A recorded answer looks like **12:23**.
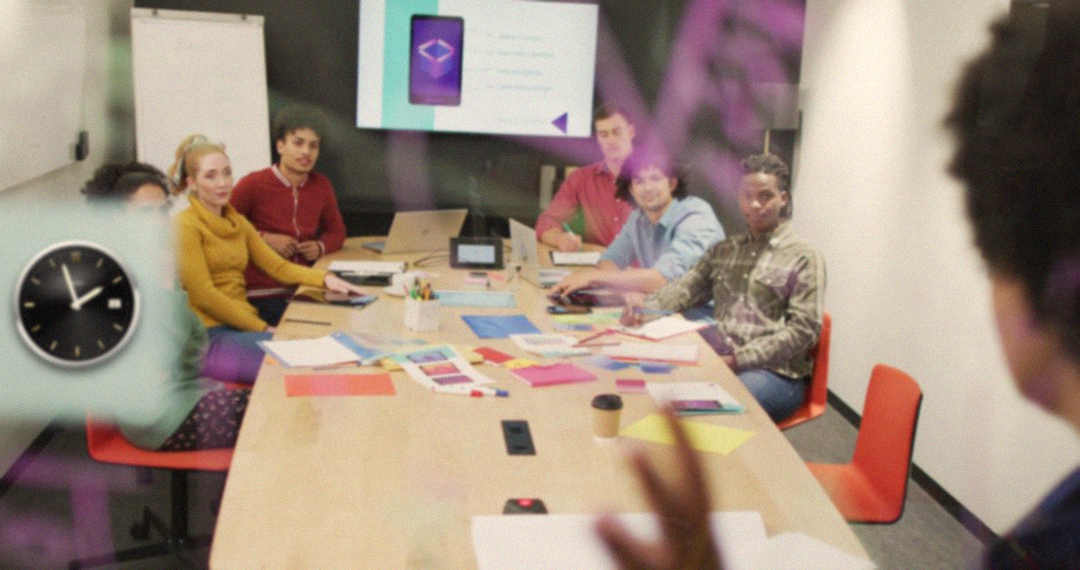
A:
**1:57**
